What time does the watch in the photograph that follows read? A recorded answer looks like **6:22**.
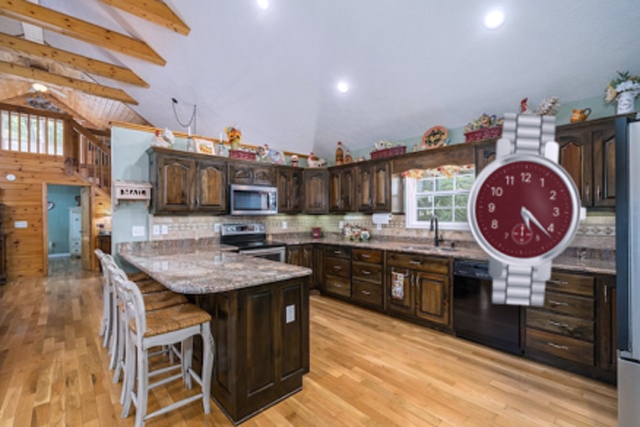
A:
**5:22**
